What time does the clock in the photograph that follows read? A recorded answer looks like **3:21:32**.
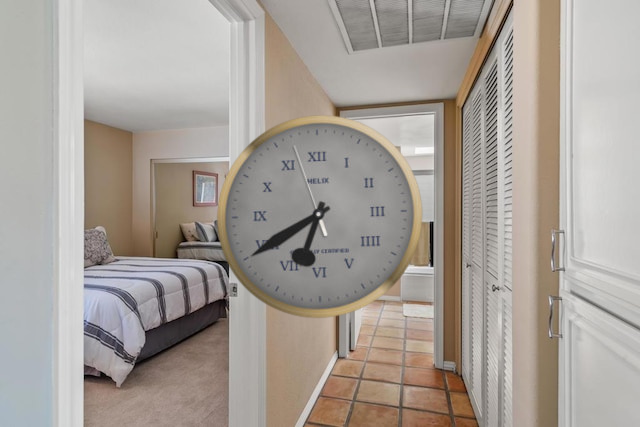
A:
**6:39:57**
